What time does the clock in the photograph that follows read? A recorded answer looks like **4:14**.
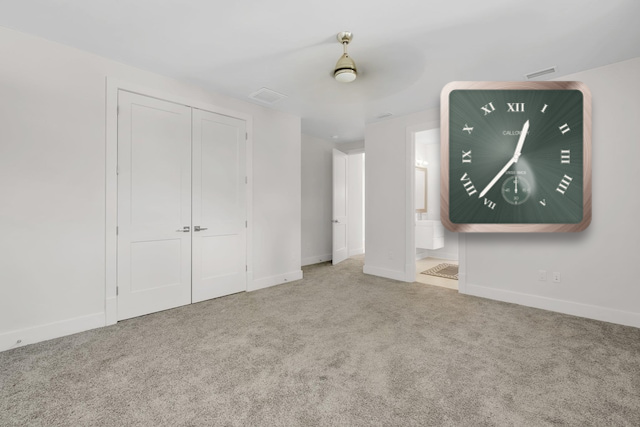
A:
**12:37**
